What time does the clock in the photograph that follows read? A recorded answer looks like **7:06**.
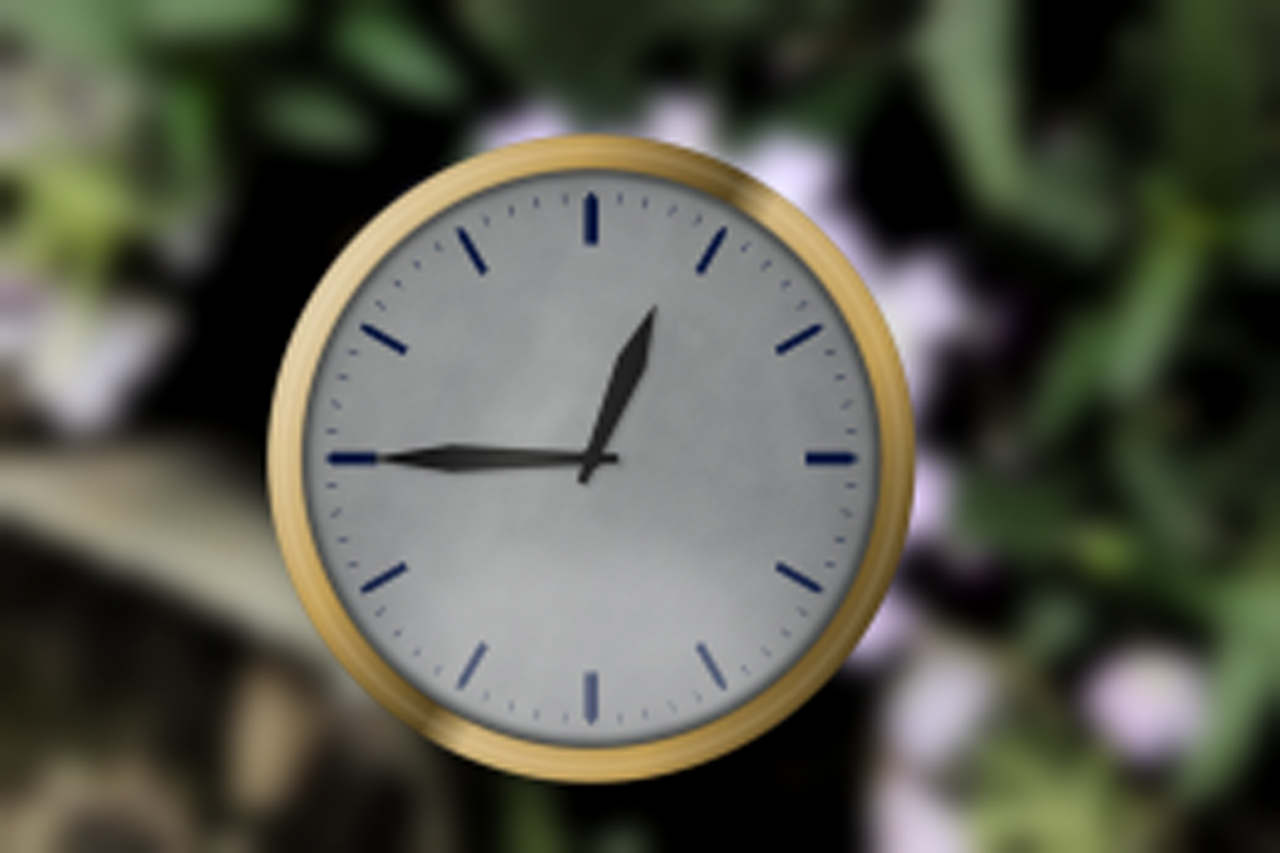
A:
**12:45**
